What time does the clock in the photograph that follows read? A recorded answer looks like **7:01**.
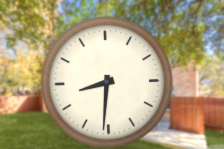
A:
**8:31**
